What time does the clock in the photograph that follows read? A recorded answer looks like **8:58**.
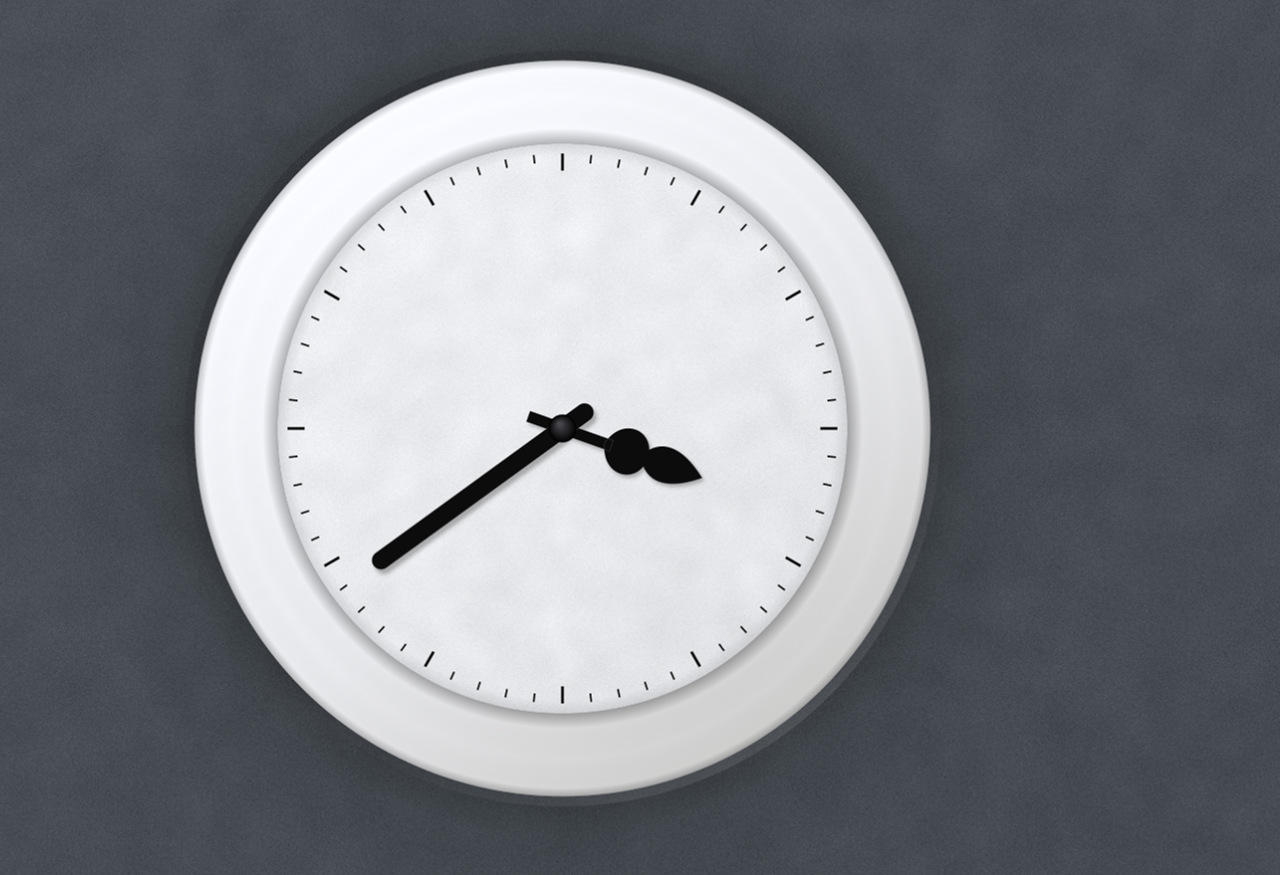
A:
**3:39**
